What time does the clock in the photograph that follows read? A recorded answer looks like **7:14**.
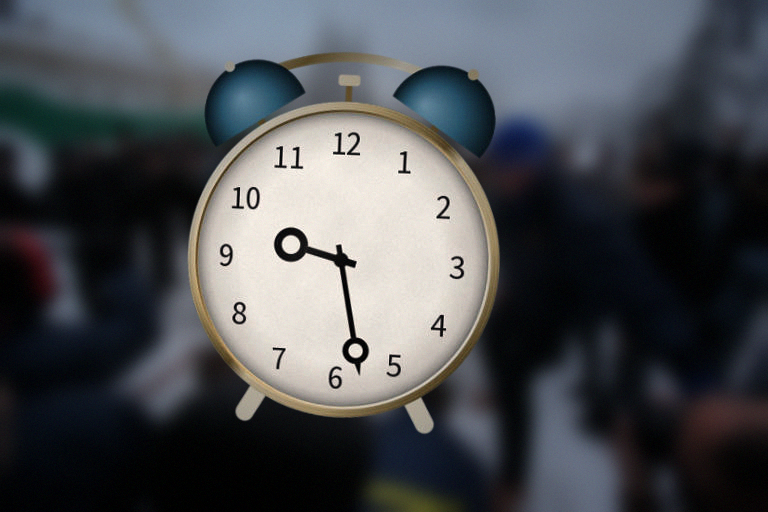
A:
**9:28**
